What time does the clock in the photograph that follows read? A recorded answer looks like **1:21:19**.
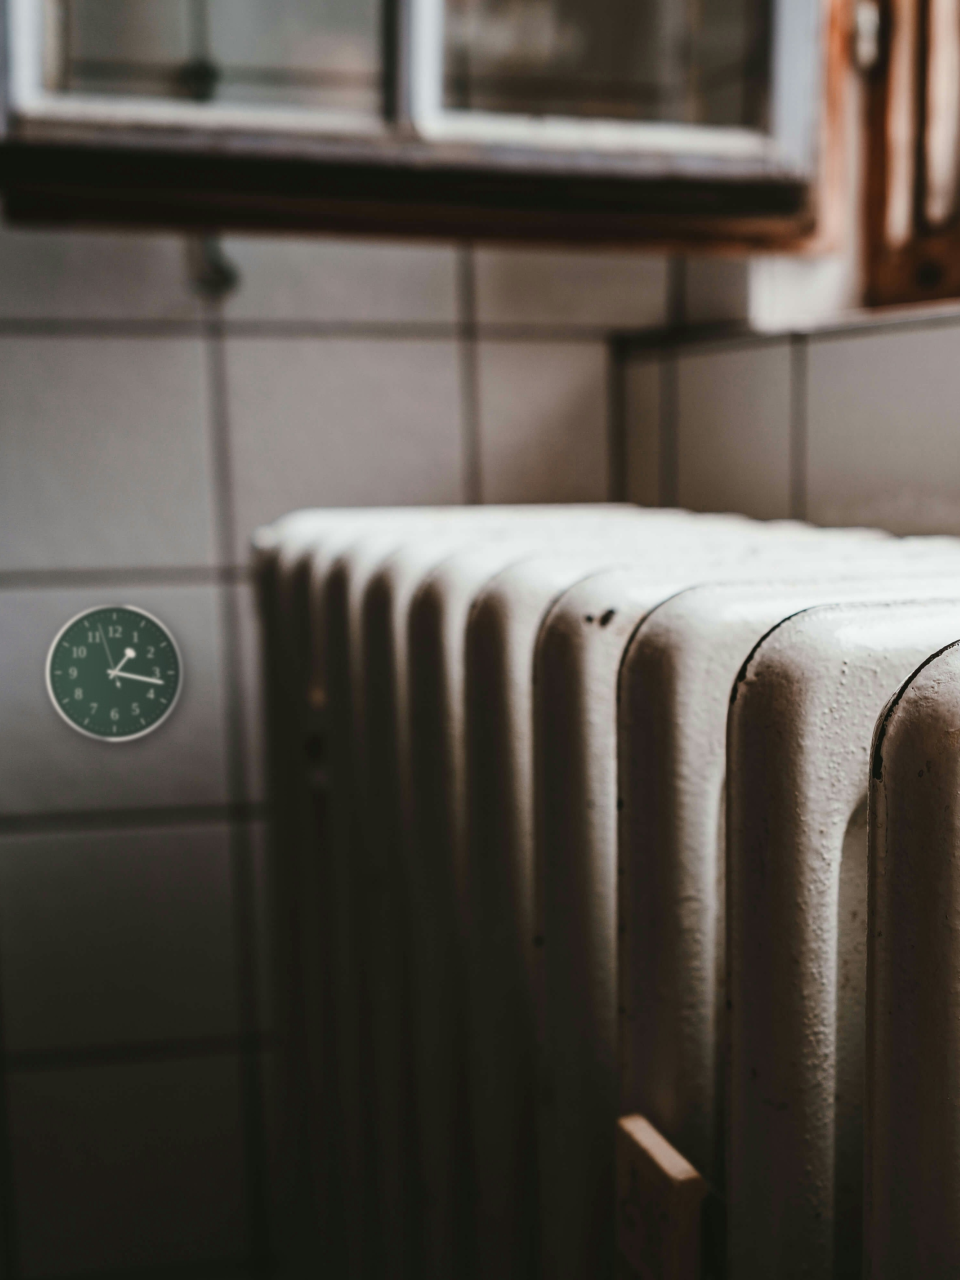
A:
**1:16:57**
